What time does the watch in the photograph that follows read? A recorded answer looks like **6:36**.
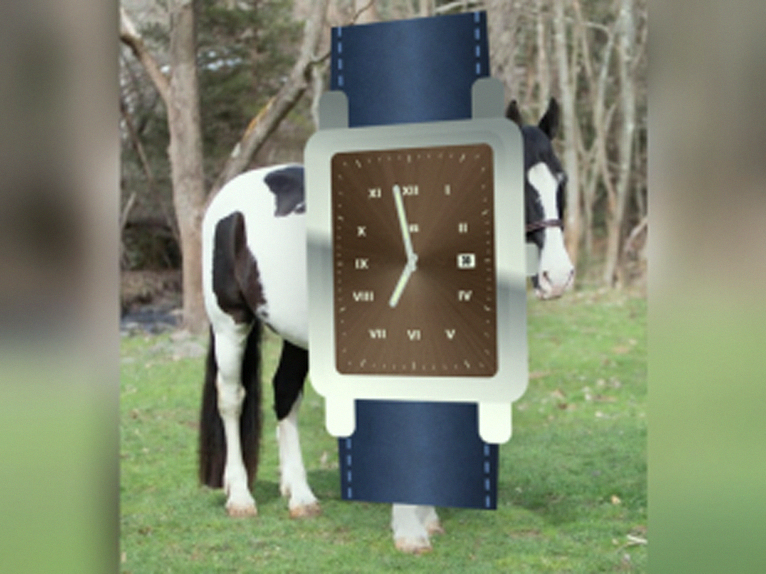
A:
**6:58**
